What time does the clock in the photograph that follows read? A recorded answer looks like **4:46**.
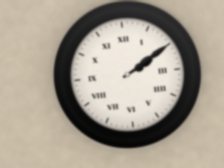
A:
**2:10**
